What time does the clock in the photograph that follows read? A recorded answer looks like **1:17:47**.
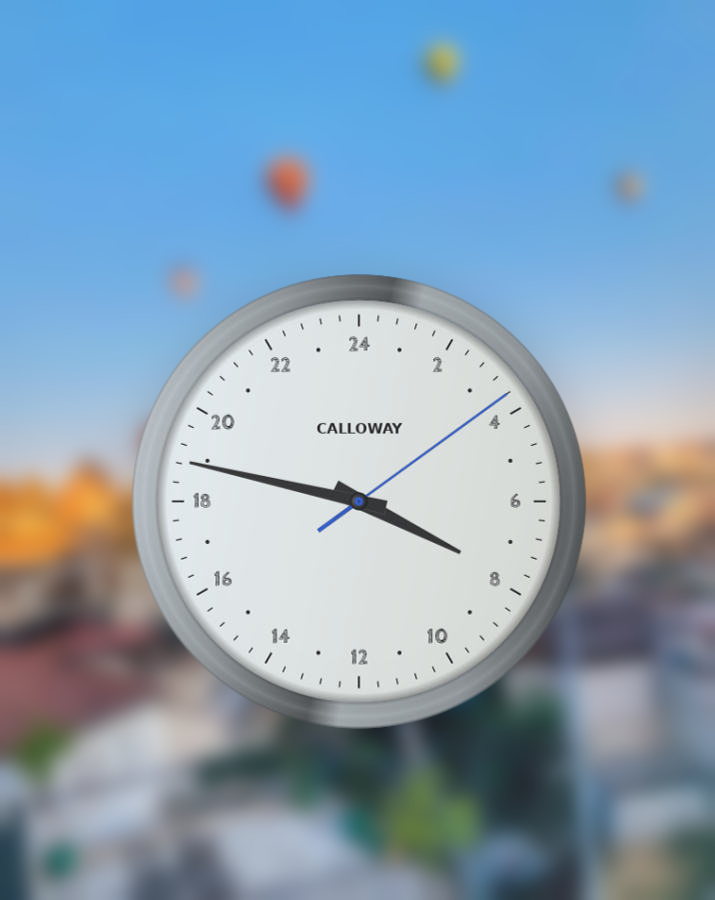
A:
**7:47:09**
